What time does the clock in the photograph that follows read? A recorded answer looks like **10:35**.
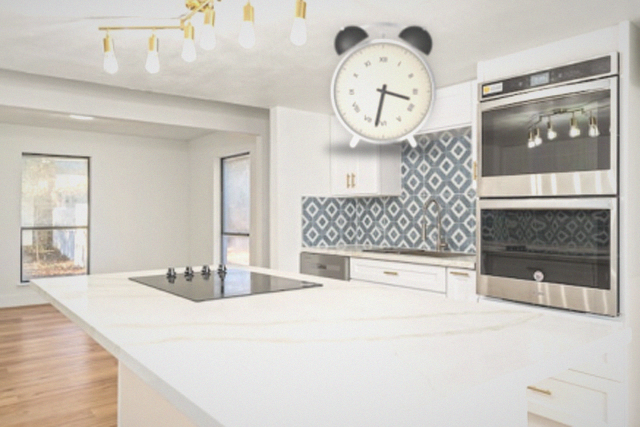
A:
**3:32**
